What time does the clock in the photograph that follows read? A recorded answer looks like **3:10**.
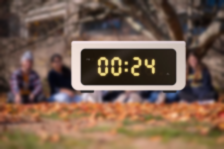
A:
**0:24**
